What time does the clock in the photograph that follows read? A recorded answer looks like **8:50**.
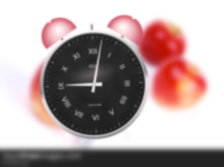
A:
**9:02**
